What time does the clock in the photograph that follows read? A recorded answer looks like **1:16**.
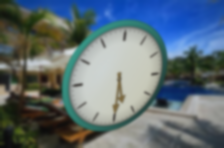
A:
**5:30**
